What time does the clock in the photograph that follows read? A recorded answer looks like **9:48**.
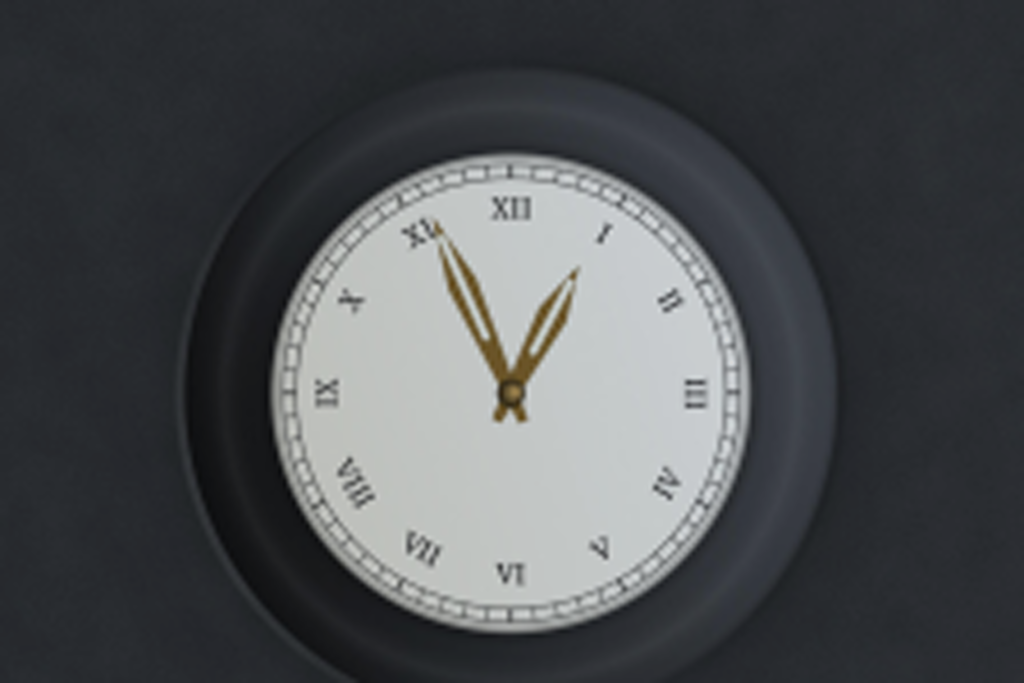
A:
**12:56**
